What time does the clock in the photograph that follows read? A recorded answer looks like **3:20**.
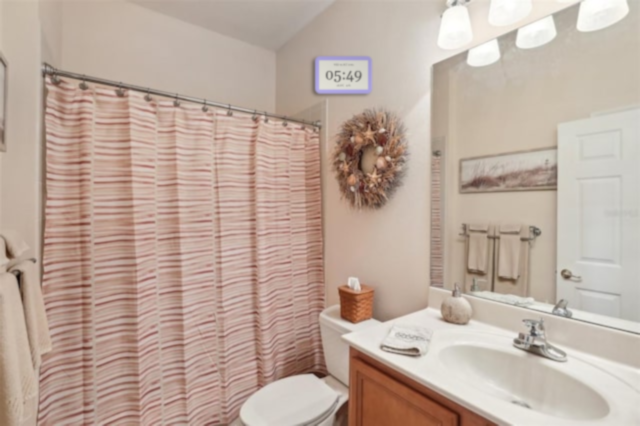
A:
**5:49**
